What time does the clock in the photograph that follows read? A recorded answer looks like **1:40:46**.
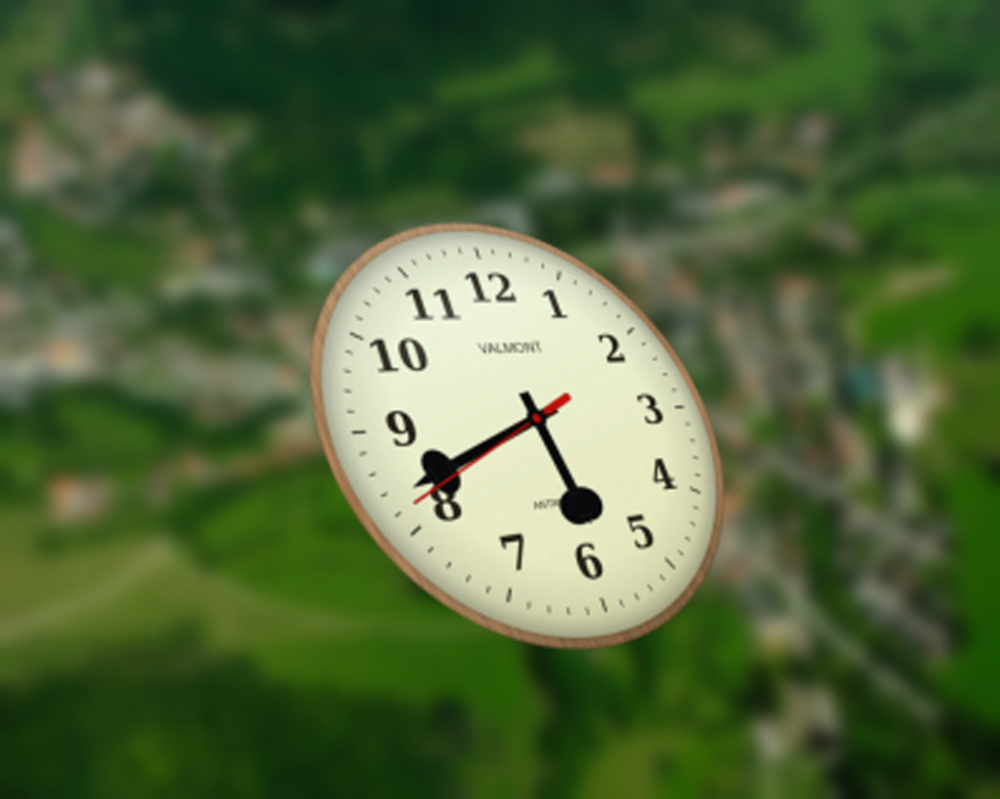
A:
**5:41:41**
